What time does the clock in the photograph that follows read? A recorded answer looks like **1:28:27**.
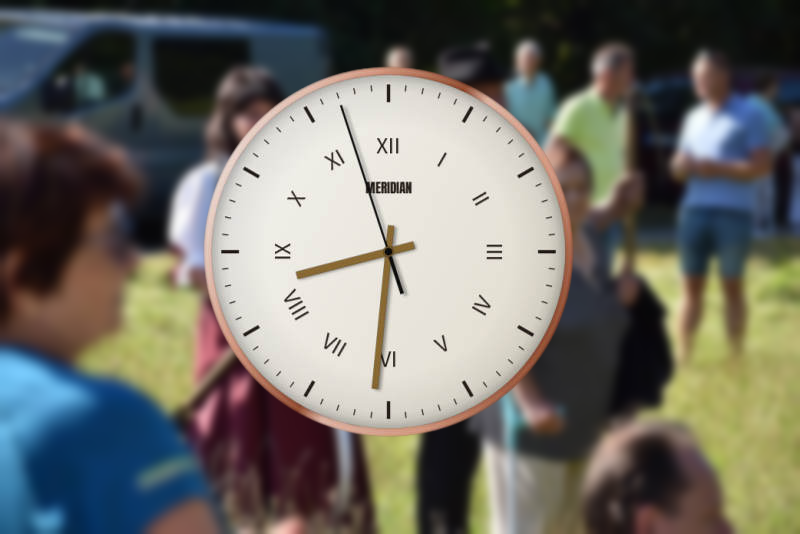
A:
**8:30:57**
